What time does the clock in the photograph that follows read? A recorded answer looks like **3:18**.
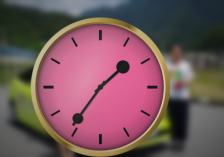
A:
**1:36**
